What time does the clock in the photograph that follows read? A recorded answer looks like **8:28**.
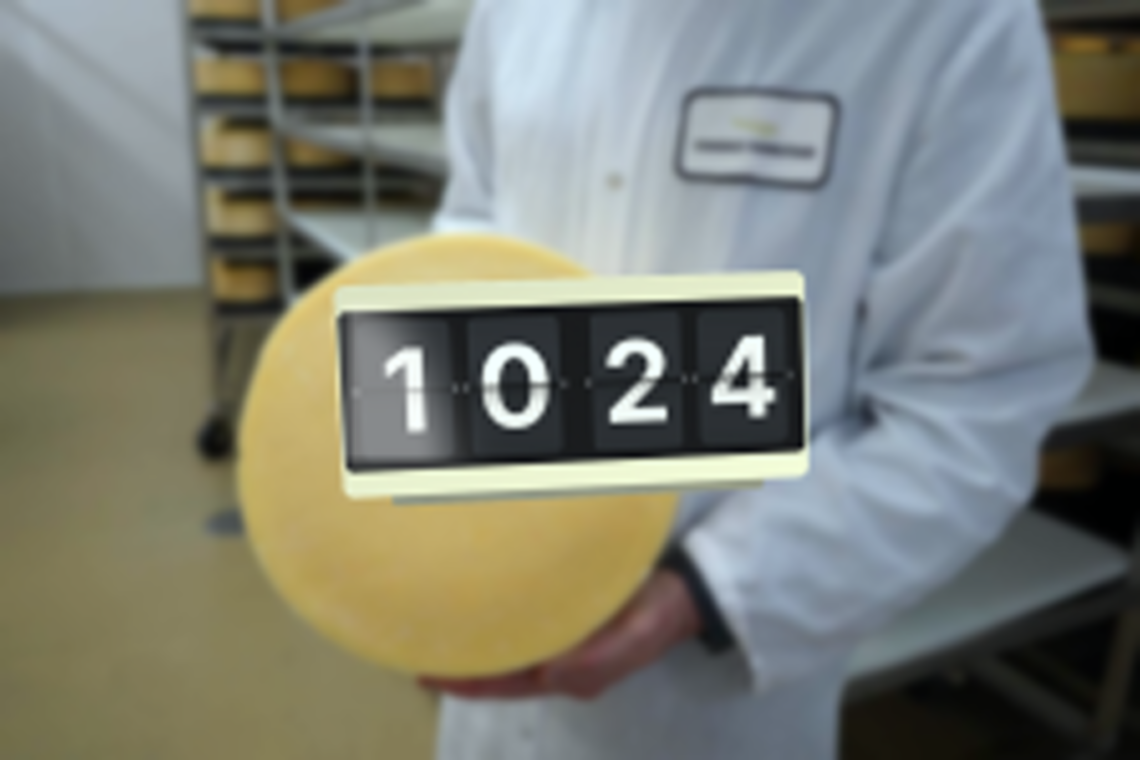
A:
**10:24**
